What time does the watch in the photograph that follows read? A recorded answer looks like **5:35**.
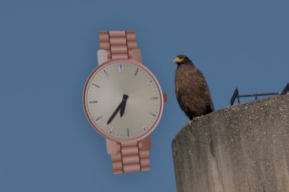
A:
**6:37**
